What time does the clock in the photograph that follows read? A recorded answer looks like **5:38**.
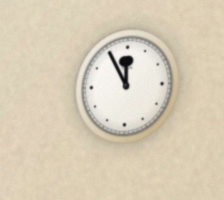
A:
**11:55**
